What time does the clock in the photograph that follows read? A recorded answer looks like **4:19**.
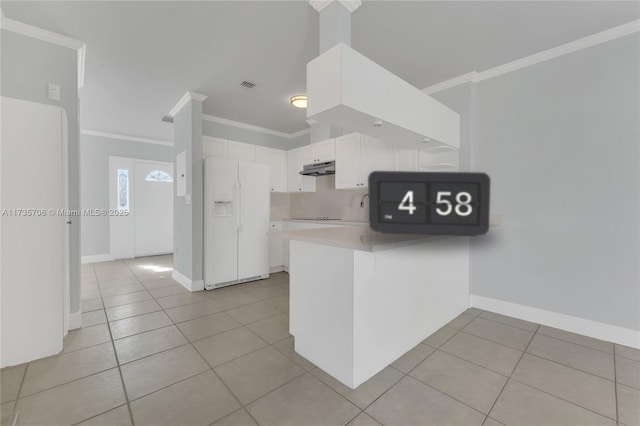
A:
**4:58**
